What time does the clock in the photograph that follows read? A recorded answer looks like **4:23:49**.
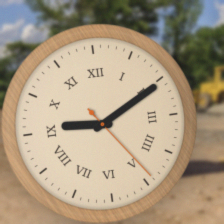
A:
**9:10:24**
